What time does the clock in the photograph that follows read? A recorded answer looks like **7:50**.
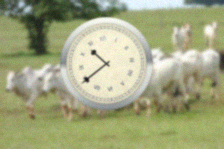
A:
**10:40**
